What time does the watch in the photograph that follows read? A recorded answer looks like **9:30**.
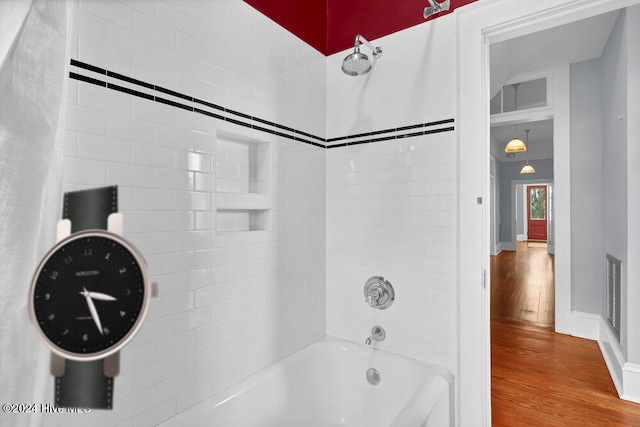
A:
**3:26**
